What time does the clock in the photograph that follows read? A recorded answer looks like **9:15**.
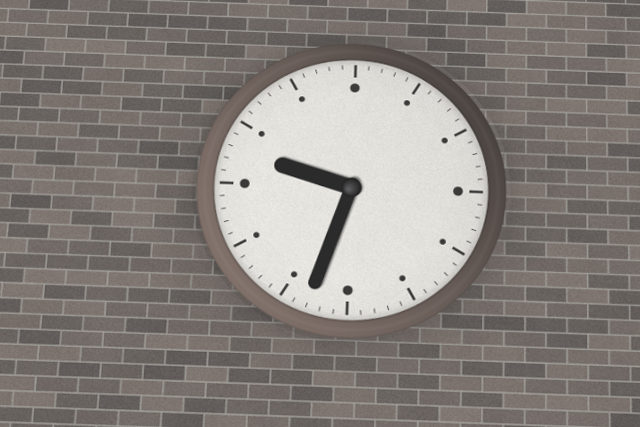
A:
**9:33**
